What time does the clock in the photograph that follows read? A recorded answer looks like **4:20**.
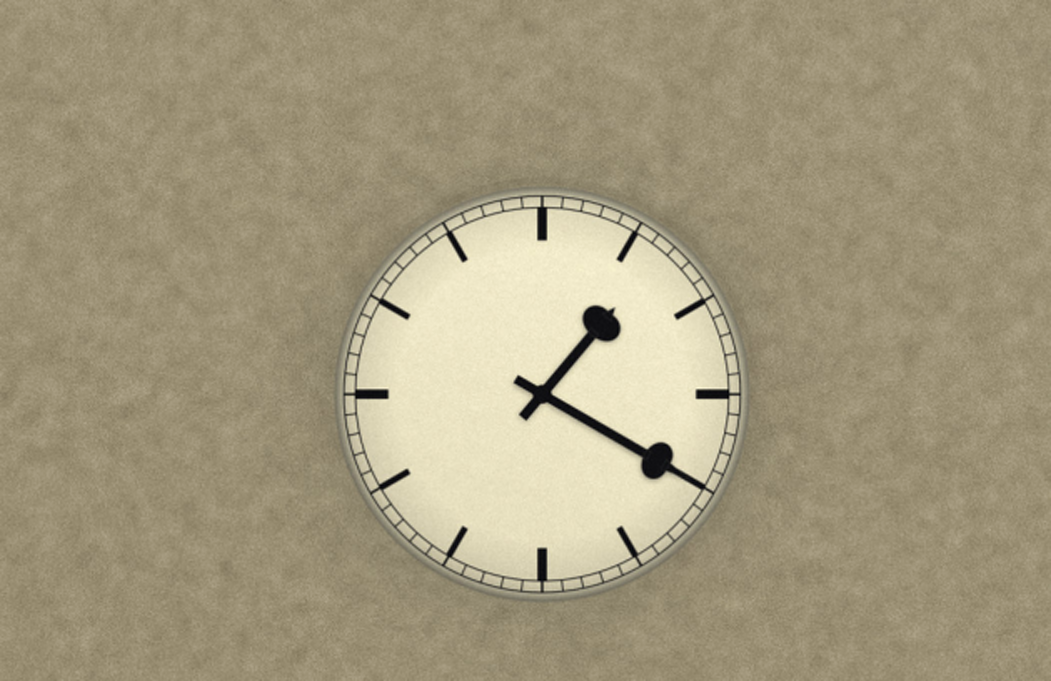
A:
**1:20**
